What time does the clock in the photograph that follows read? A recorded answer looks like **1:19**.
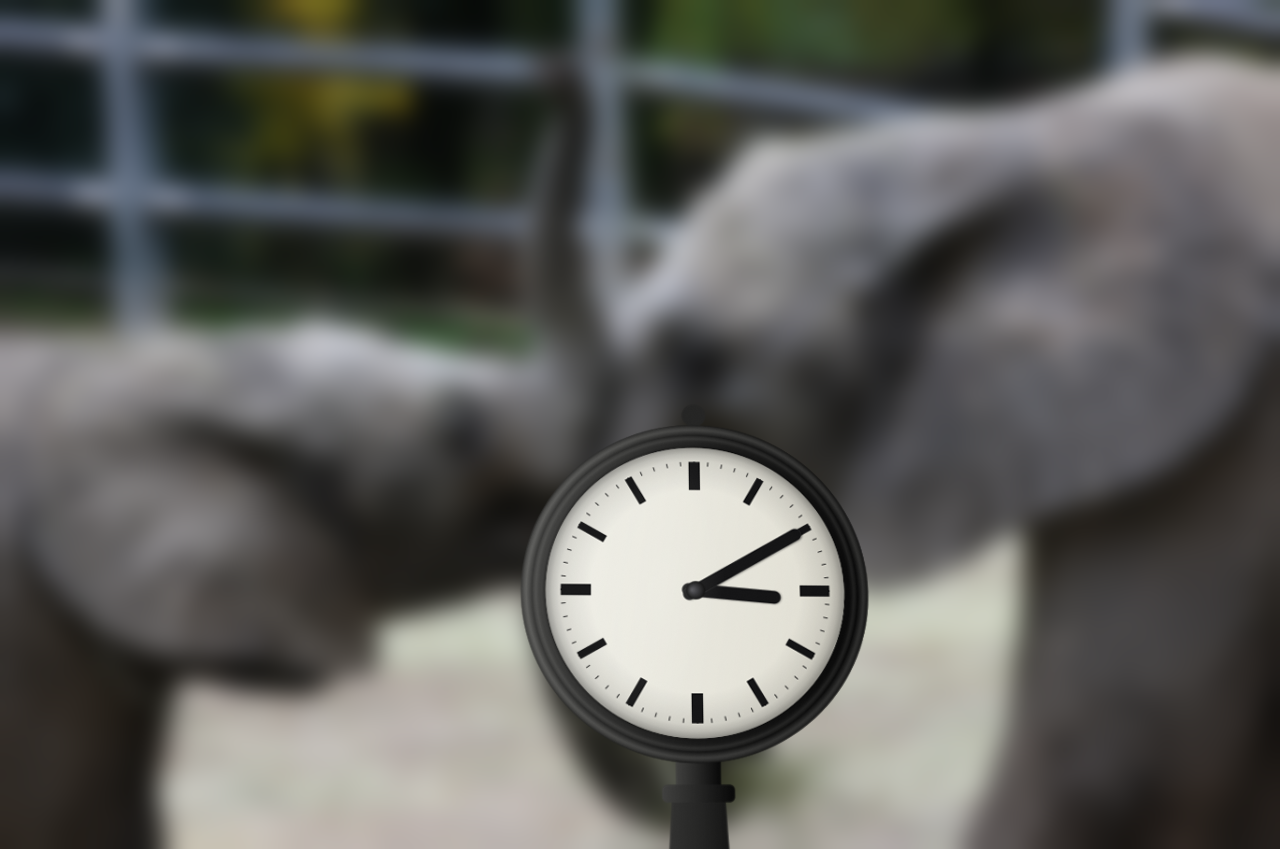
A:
**3:10**
